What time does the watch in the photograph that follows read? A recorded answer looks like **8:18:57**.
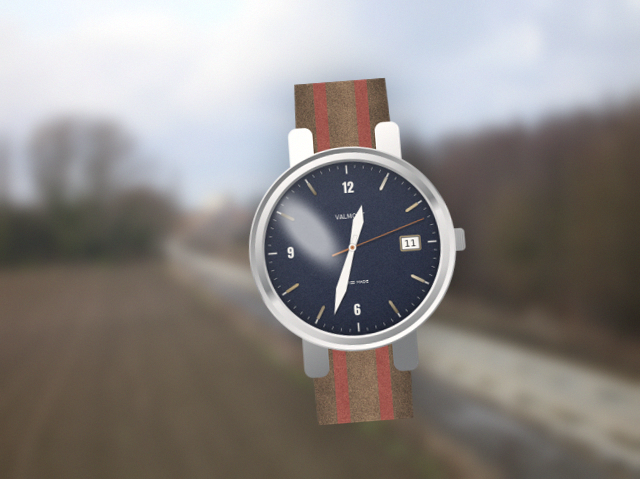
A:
**12:33:12**
